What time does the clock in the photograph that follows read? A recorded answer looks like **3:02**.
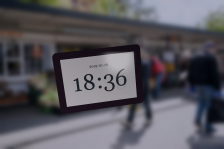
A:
**18:36**
